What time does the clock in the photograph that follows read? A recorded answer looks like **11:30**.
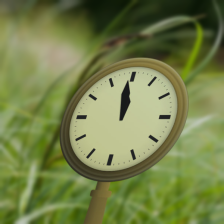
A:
**11:59**
